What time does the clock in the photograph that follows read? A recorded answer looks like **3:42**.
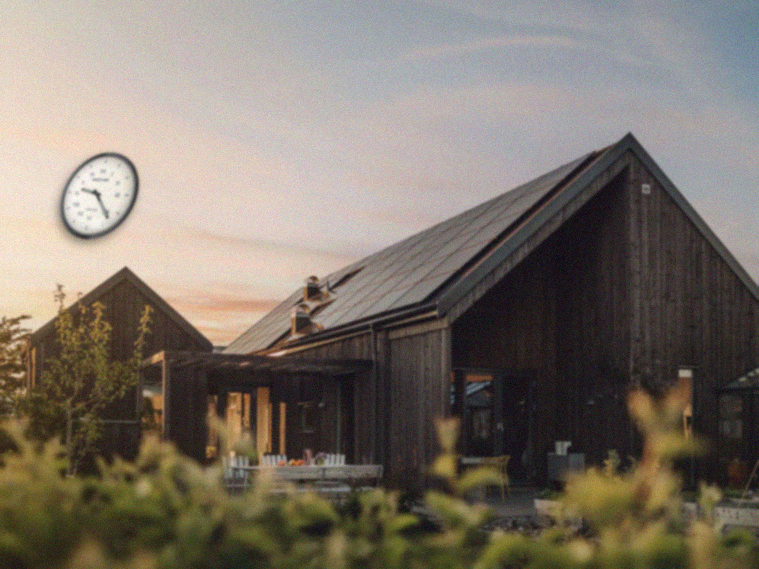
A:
**9:23**
